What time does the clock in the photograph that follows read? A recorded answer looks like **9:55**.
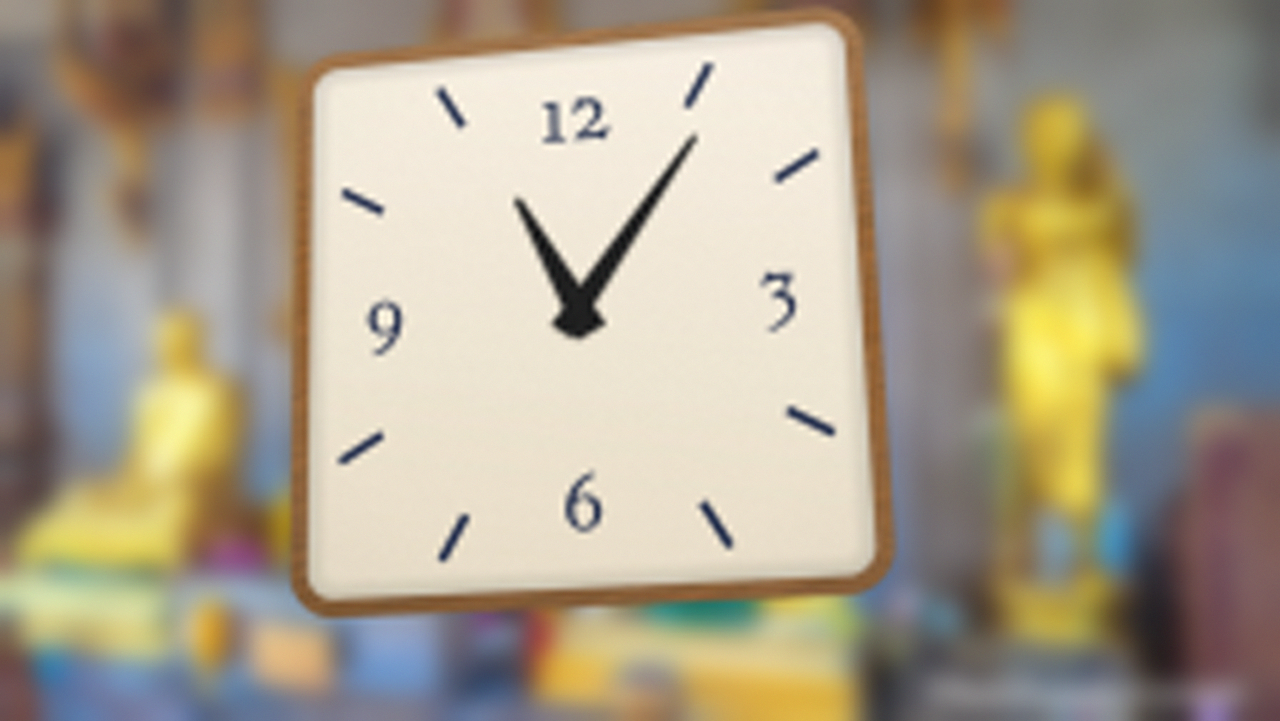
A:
**11:06**
